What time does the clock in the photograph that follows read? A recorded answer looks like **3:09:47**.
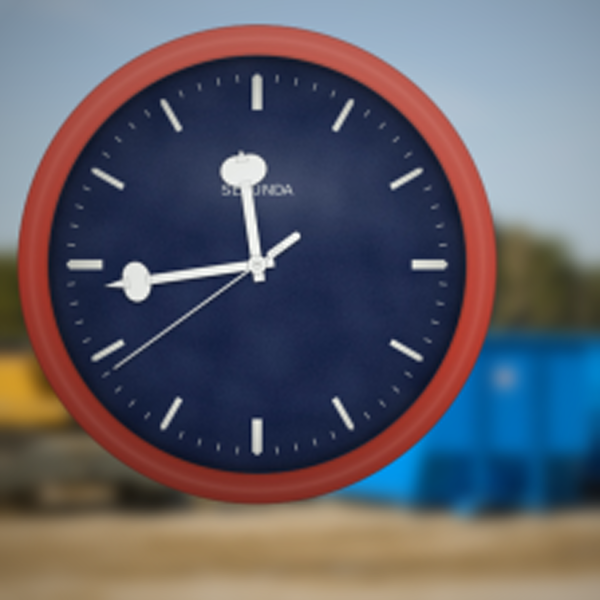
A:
**11:43:39**
